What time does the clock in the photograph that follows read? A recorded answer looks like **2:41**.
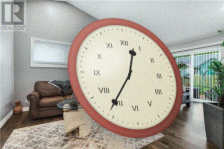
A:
**12:36**
